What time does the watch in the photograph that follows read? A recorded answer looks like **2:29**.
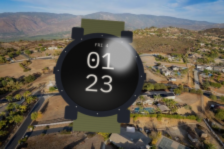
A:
**1:23**
